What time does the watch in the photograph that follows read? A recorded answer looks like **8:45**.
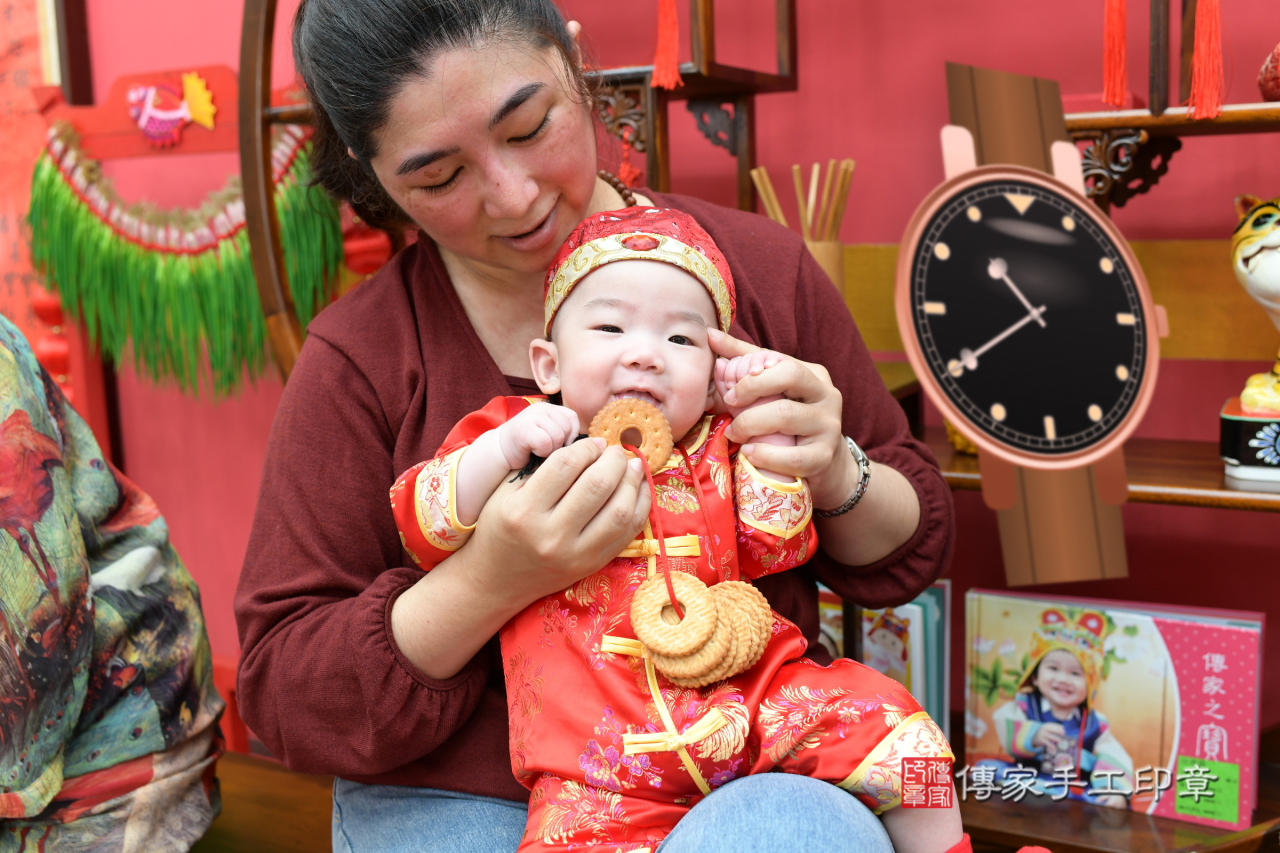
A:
**10:40**
